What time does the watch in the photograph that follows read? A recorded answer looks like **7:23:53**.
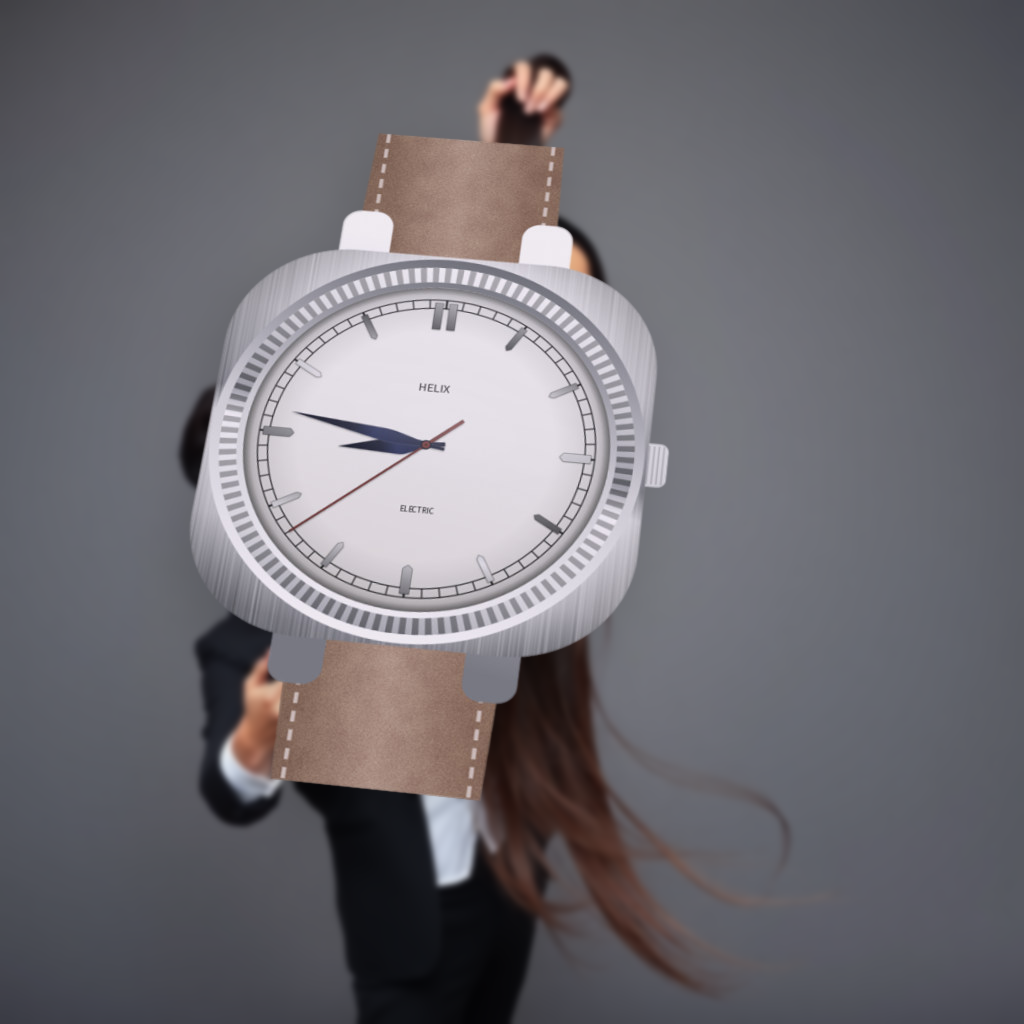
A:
**8:46:38**
